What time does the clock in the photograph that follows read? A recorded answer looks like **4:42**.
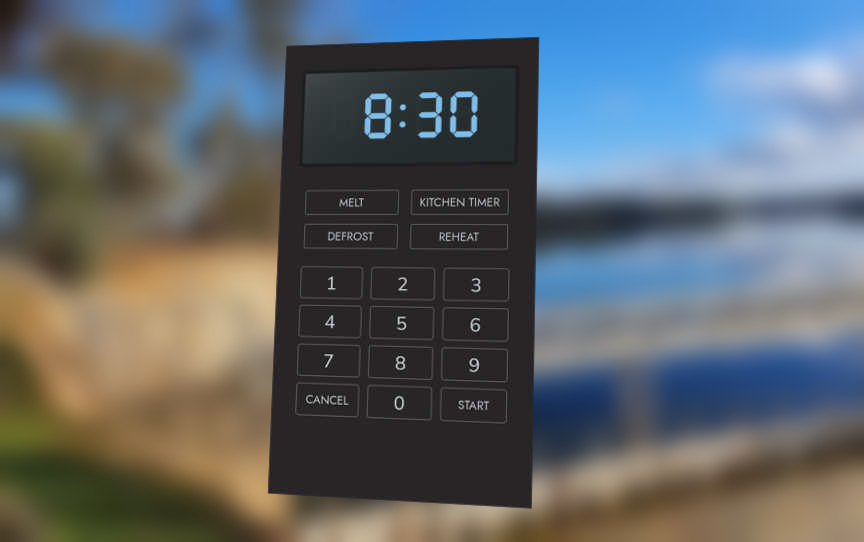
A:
**8:30**
